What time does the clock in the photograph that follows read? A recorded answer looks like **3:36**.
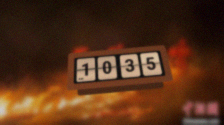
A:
**10:35**
